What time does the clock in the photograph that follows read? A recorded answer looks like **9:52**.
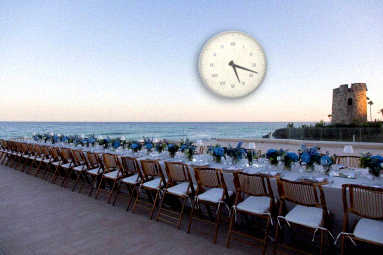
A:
**5:18**
